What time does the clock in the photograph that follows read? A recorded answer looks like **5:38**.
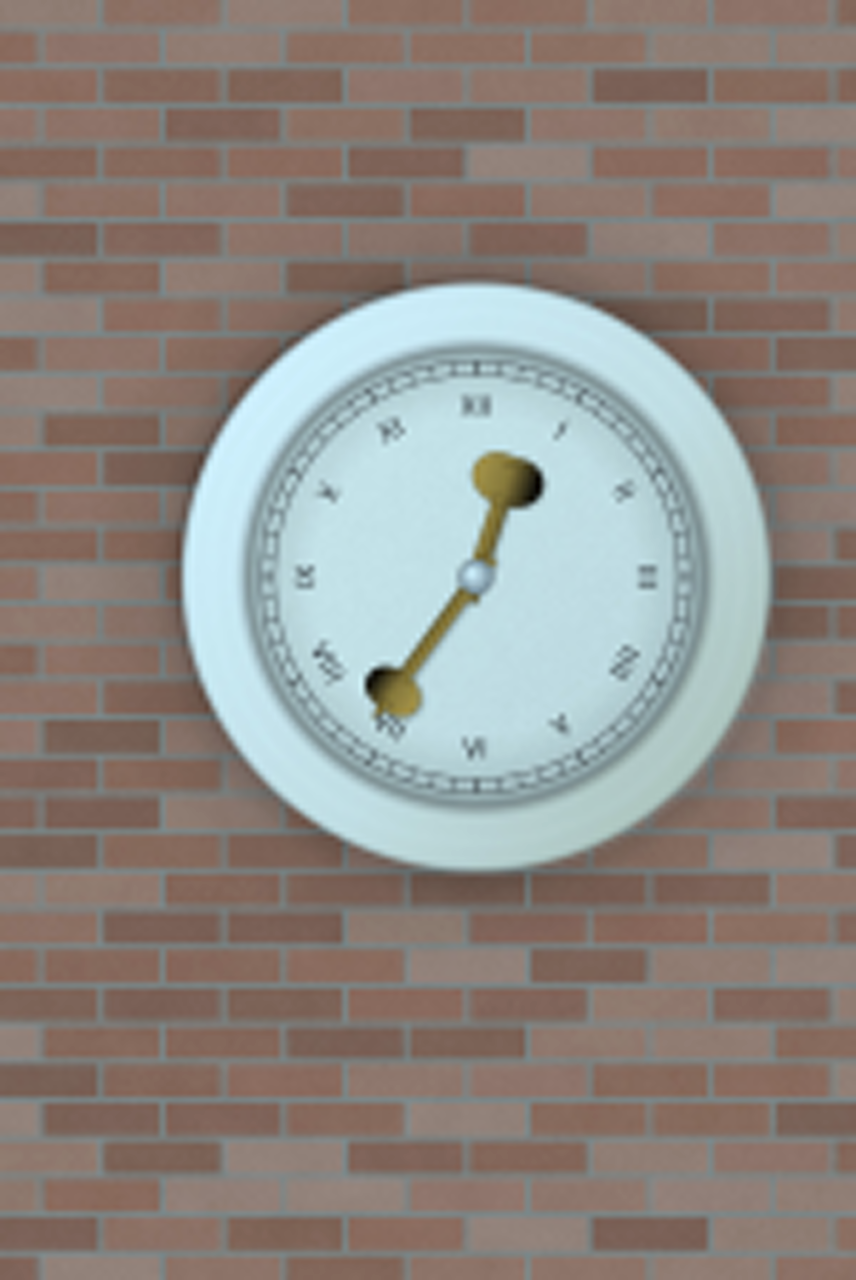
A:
**12:36**
